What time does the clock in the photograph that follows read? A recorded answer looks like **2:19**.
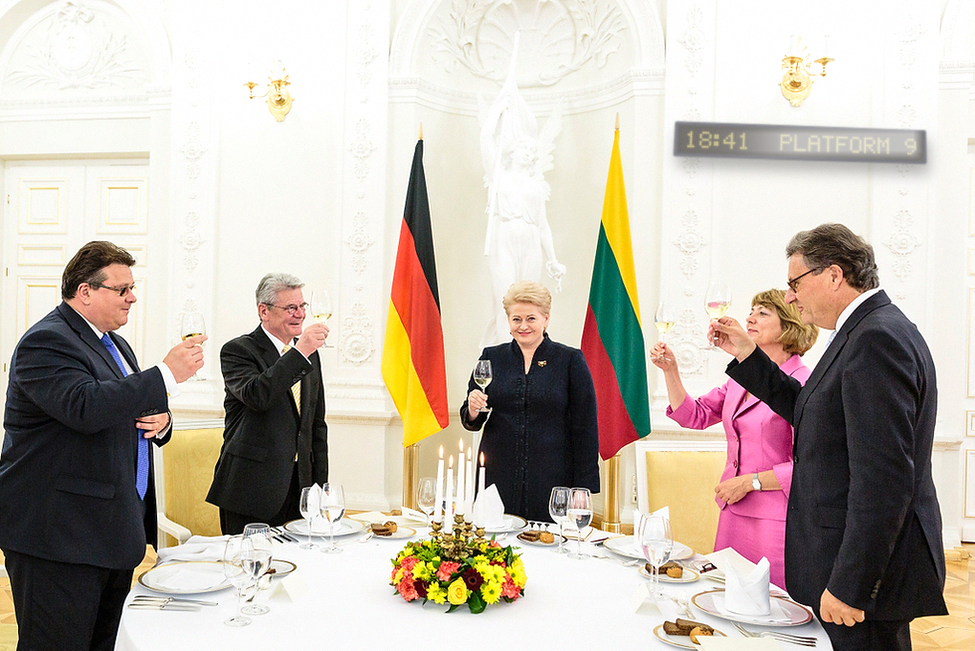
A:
**18:41**
